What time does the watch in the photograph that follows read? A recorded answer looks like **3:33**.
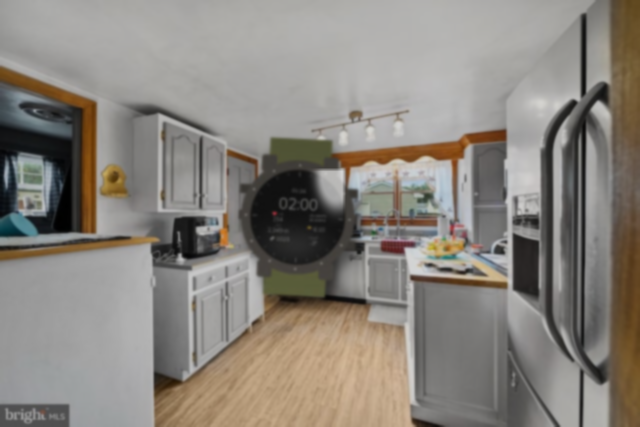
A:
**2:00**
